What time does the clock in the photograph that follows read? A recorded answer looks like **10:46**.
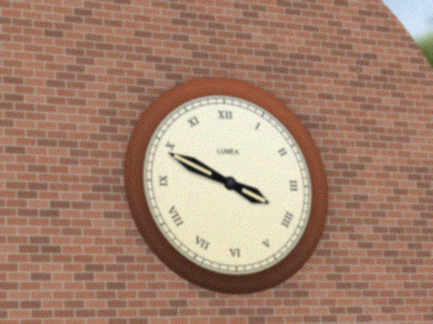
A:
**3:49**
